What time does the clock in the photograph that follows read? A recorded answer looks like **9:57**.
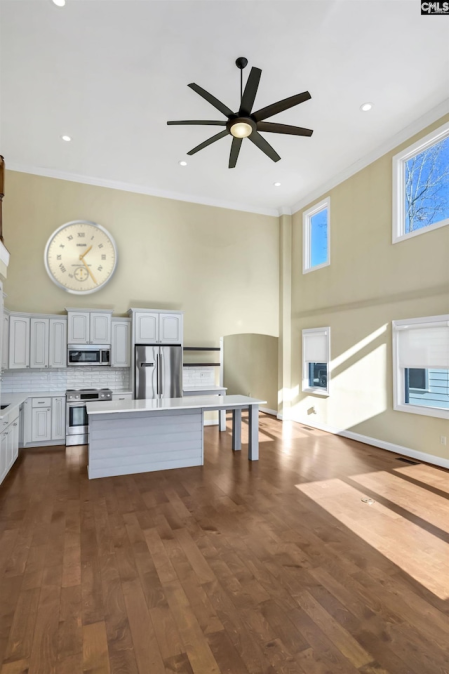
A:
**1:25**
